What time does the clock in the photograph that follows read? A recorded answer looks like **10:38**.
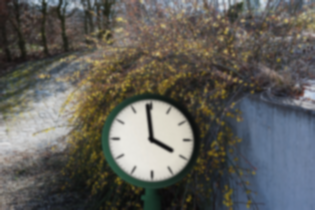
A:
**3:59**
